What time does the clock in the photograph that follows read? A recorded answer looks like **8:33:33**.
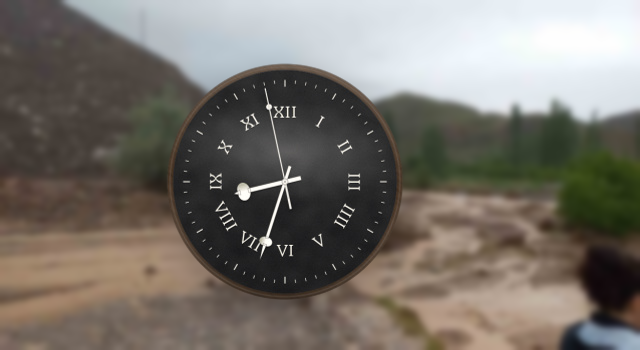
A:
**8:32:58**
